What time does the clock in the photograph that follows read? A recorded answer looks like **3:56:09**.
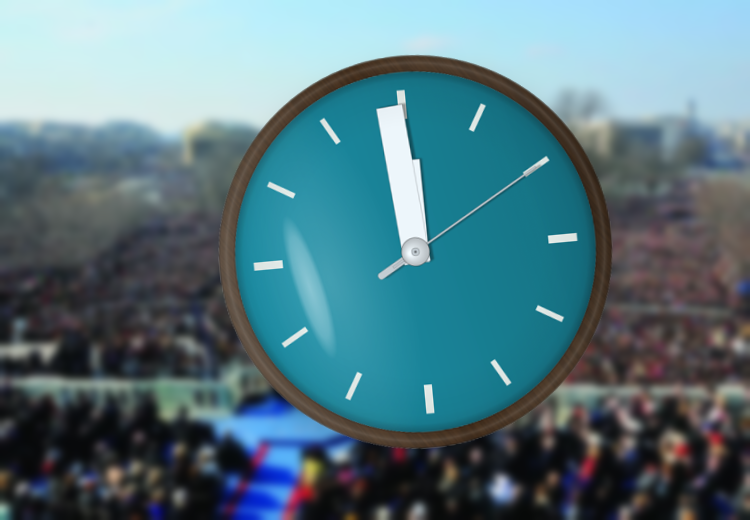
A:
**11:59:10**
